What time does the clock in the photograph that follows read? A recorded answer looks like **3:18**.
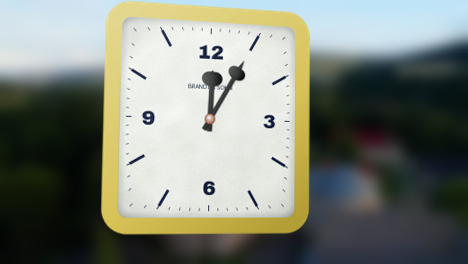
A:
**12:05**
